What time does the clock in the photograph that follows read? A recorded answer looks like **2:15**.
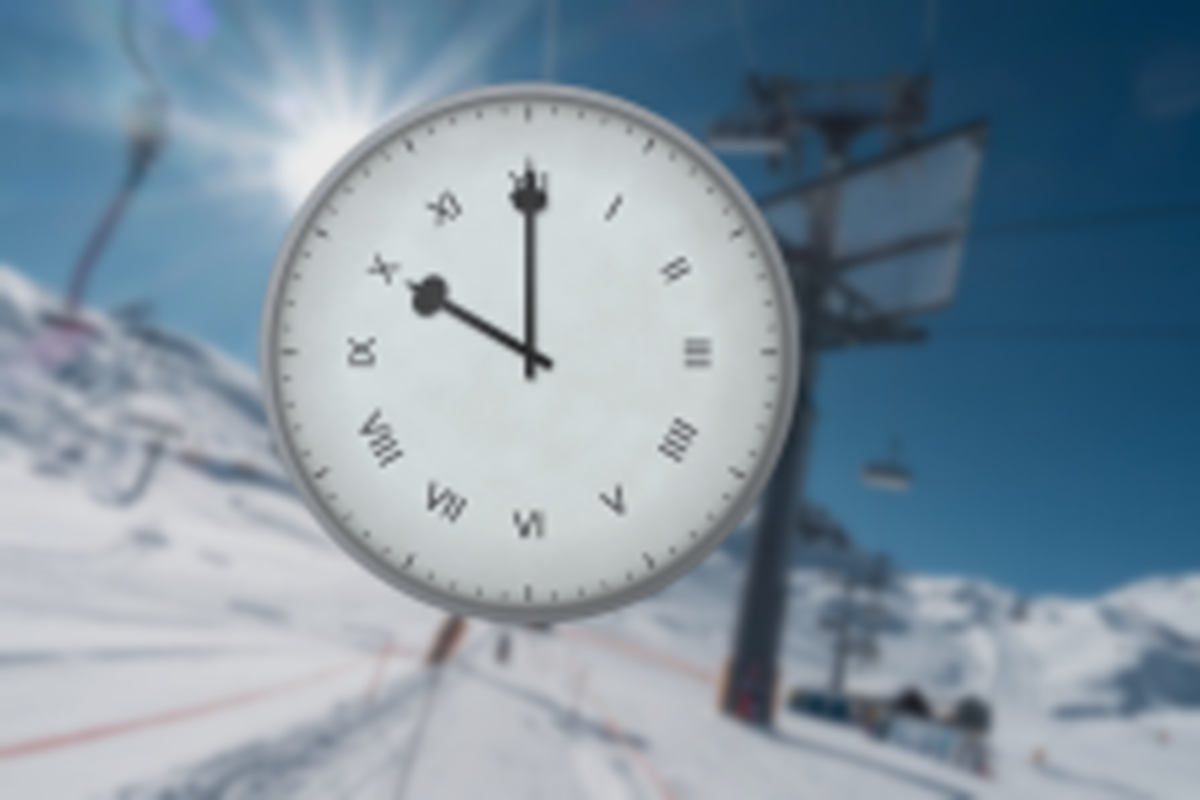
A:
**10:00**
